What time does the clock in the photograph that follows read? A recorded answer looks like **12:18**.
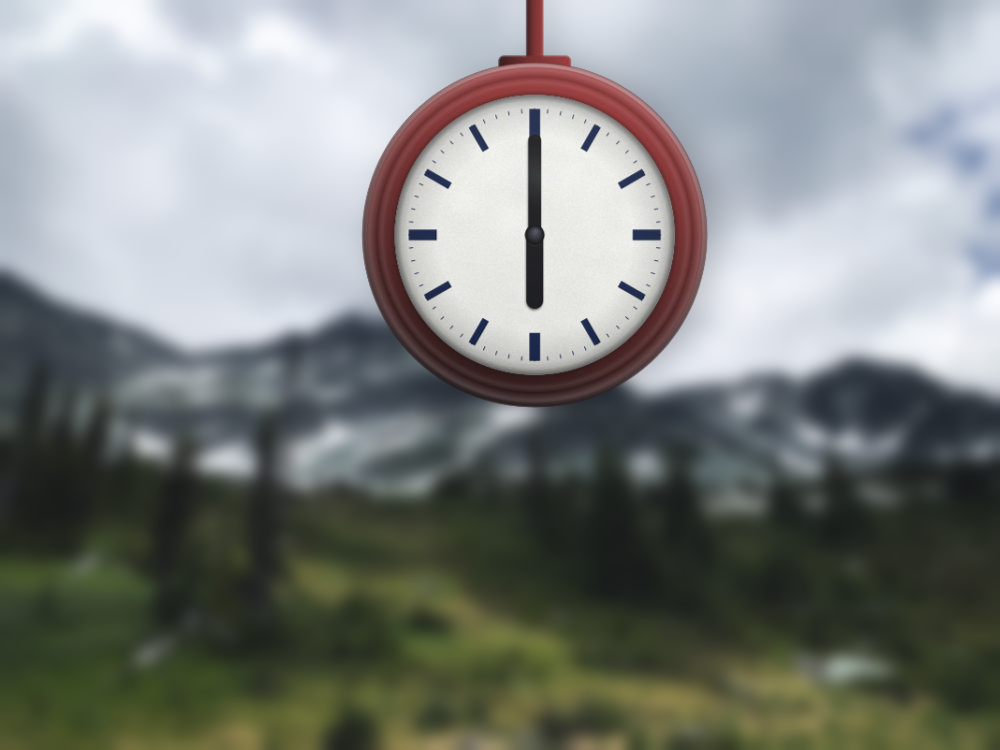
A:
**6:00**
